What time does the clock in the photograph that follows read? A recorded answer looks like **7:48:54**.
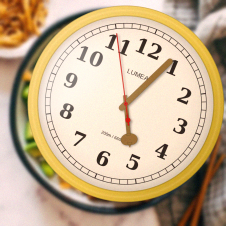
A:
**5:03:55**
